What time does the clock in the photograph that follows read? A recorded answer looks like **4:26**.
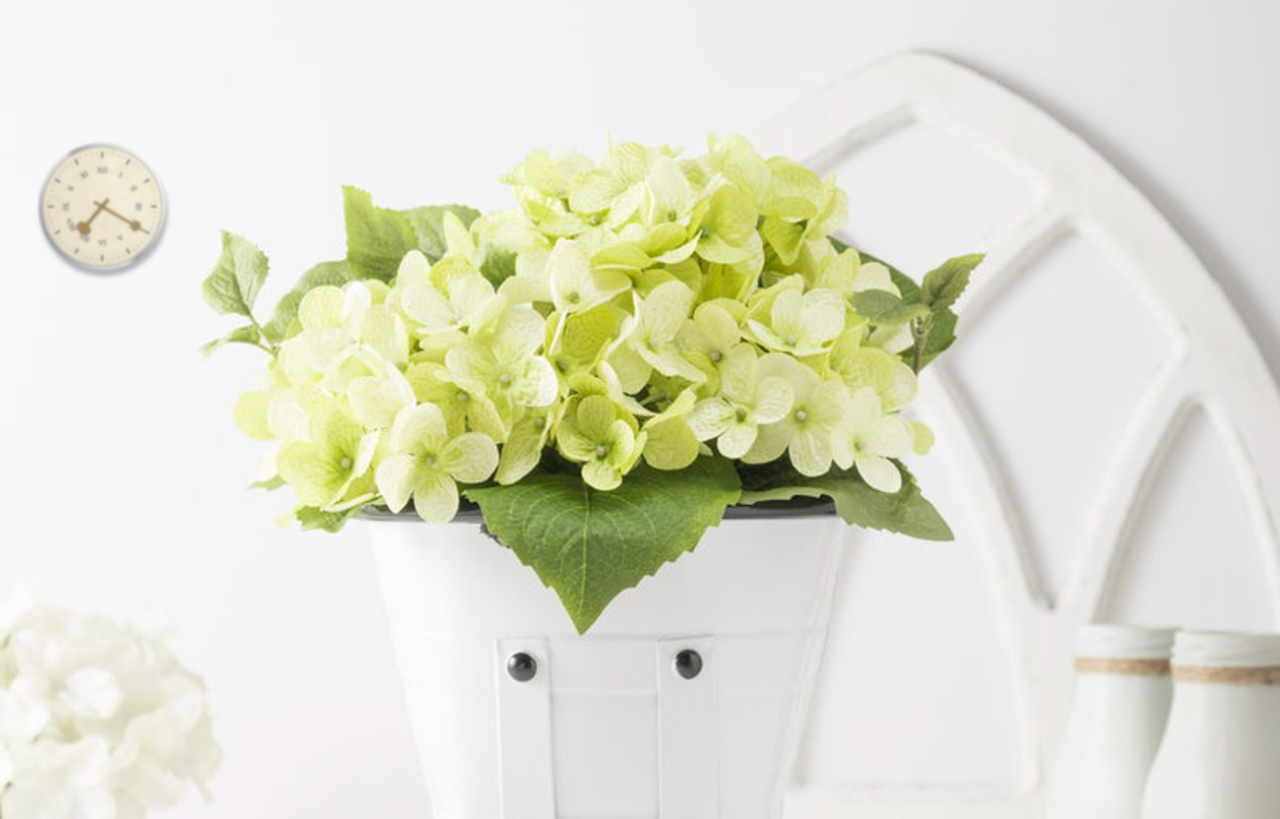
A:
**7:20**
